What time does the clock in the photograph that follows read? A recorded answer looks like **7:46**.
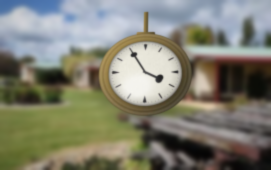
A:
**3:55**
